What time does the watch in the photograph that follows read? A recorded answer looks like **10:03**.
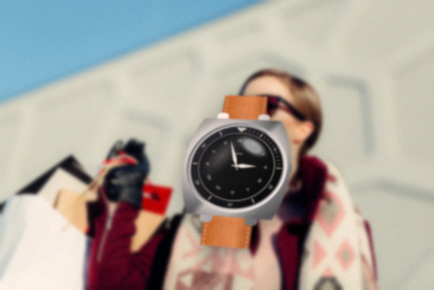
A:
**2:57**
